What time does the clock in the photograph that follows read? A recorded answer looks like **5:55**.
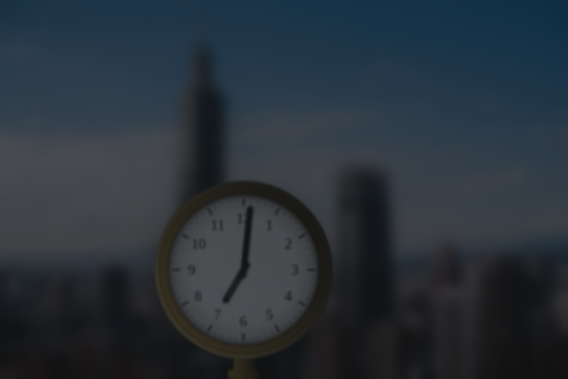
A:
**7:01**
